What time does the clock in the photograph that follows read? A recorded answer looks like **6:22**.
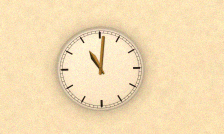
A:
**11:01**
